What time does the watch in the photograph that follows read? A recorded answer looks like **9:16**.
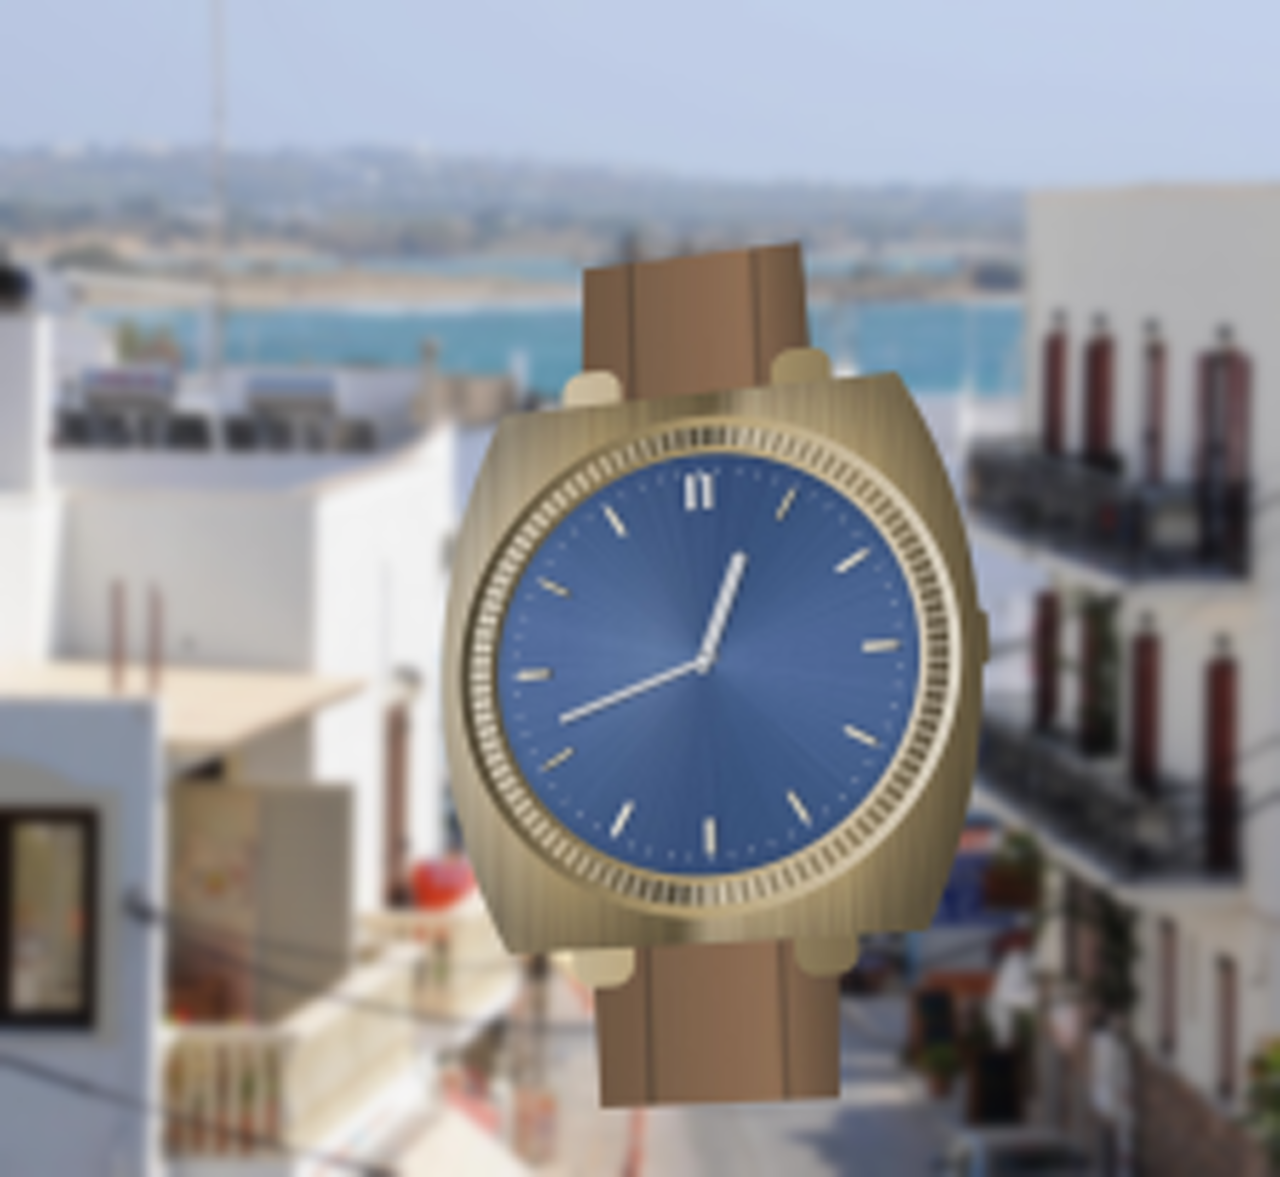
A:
**12:42**
